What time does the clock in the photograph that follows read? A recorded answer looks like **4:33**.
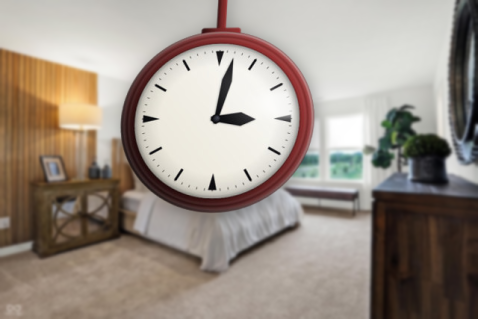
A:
**3:02**
